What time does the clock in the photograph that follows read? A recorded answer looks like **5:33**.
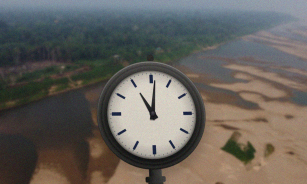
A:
**11:01**
